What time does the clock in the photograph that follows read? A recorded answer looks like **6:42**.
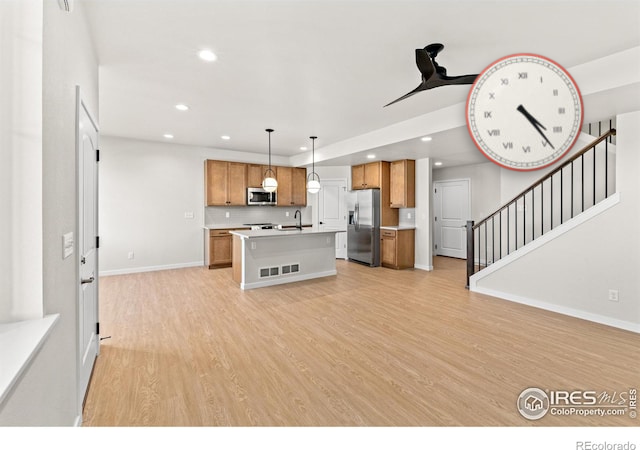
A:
**4:24**
